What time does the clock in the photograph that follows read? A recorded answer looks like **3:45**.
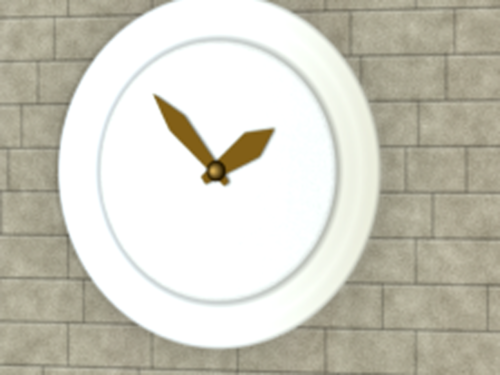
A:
**1:53**
